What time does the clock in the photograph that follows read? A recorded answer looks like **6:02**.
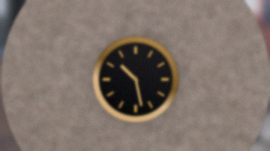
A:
**10:28**
